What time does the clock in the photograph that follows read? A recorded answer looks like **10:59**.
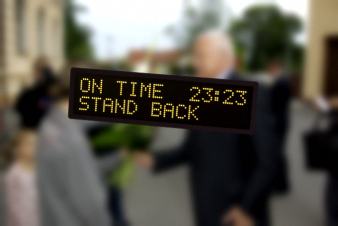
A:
**23:23**
